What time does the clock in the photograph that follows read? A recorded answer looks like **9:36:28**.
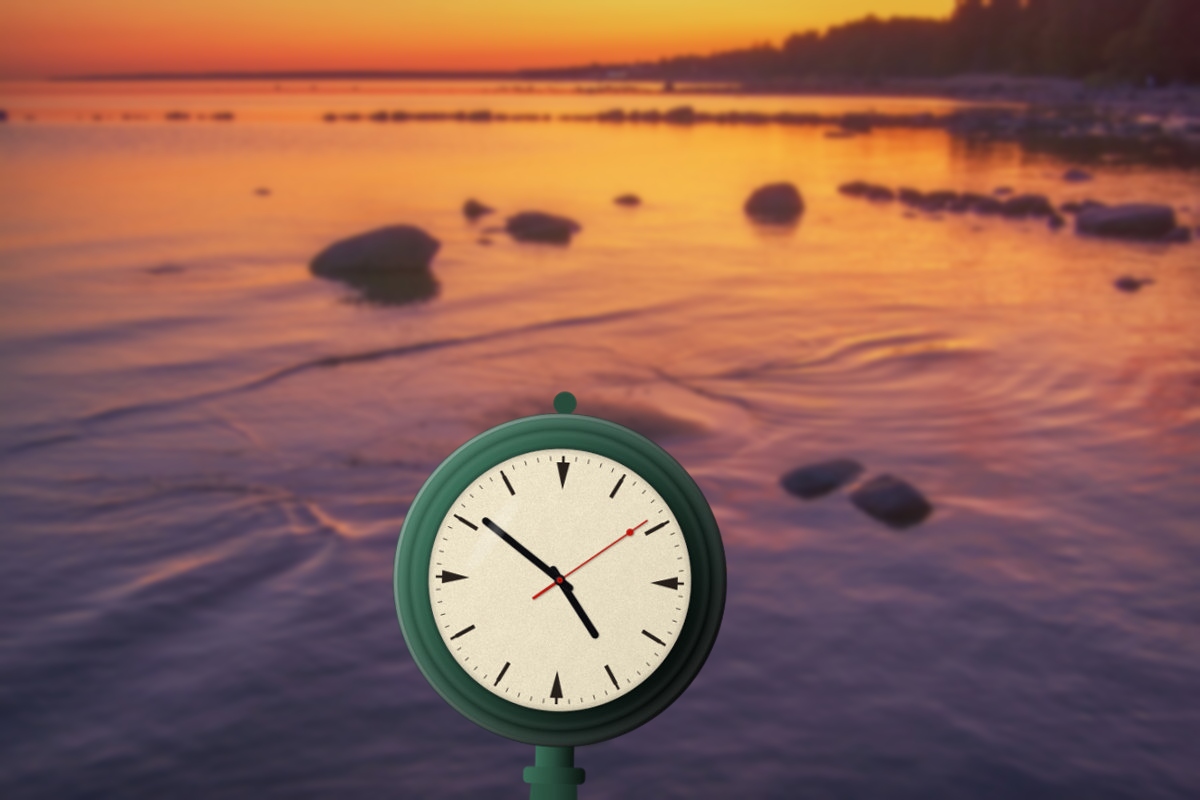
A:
**4:51:09**
